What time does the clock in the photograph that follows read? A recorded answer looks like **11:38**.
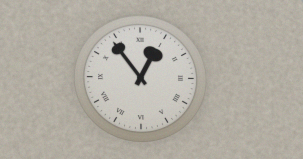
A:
**12:54**
